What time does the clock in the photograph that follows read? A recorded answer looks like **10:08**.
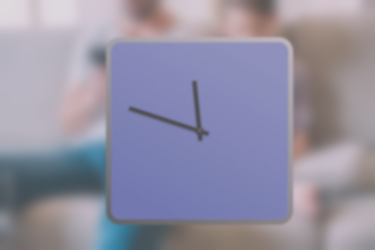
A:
**11:48**
